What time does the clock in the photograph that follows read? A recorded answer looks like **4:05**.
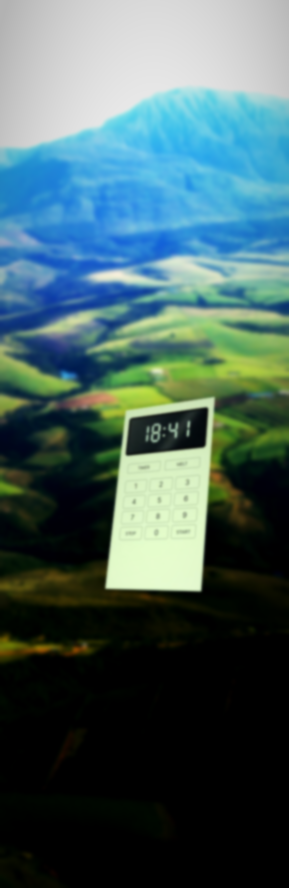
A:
**18:41**
